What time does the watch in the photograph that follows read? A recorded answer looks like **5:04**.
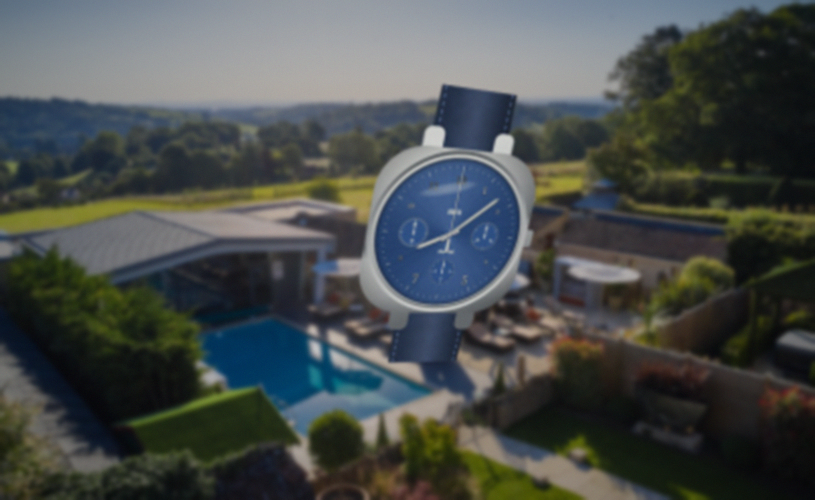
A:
**8:08**
